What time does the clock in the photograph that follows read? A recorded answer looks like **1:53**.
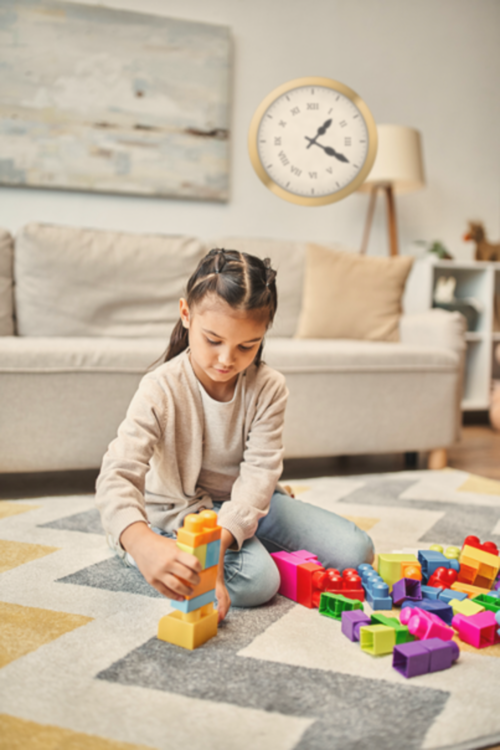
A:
**1:20**
